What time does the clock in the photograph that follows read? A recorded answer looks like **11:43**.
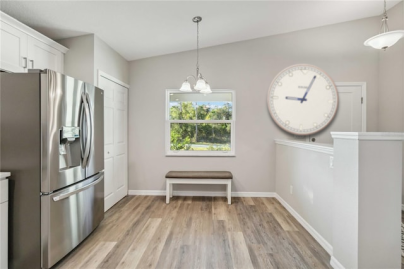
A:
**9:04**
